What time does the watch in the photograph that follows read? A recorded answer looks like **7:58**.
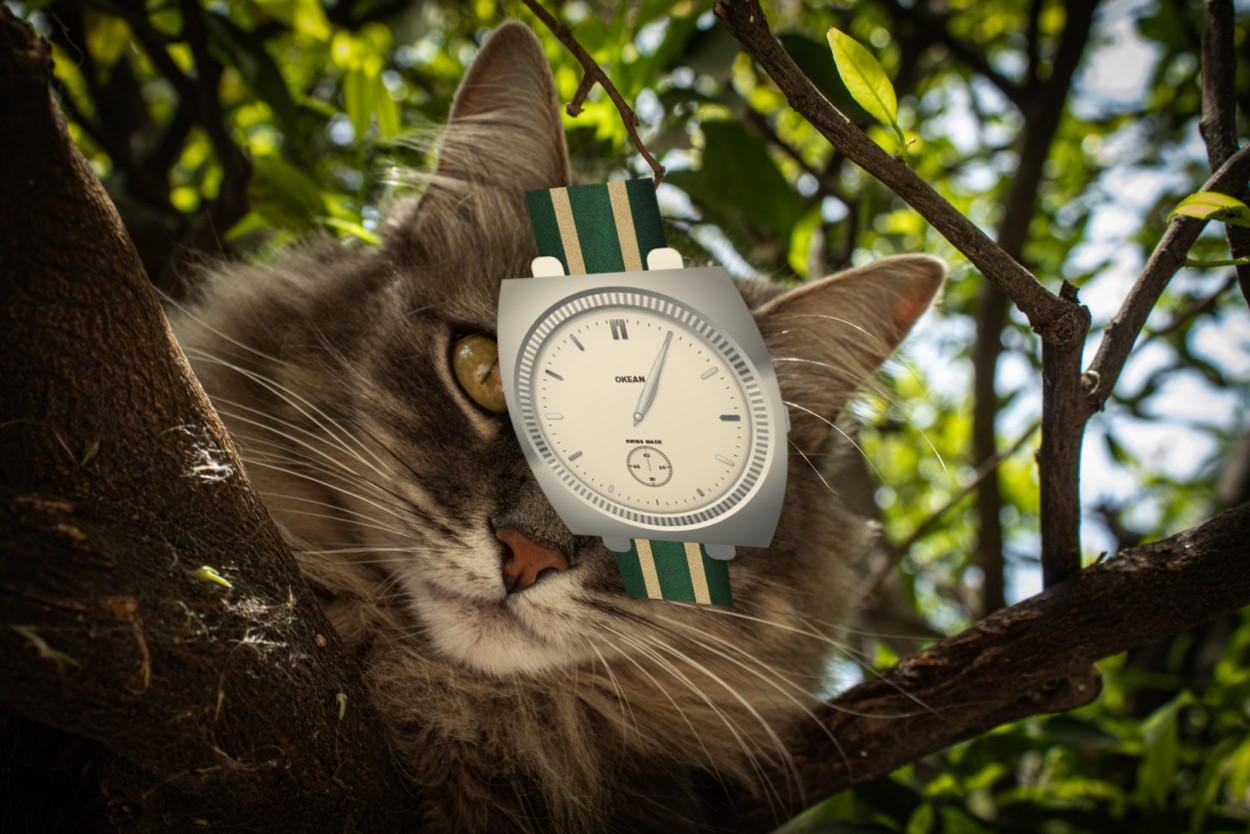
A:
**1:05**
